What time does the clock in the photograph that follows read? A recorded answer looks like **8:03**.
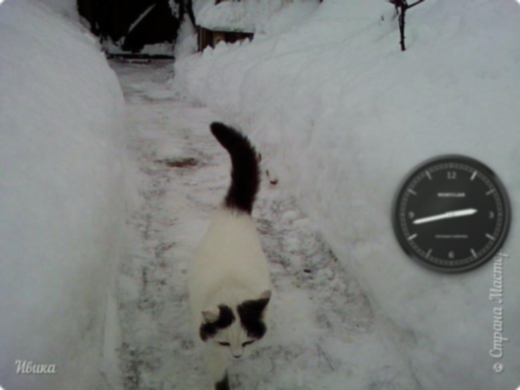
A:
**2:43**
